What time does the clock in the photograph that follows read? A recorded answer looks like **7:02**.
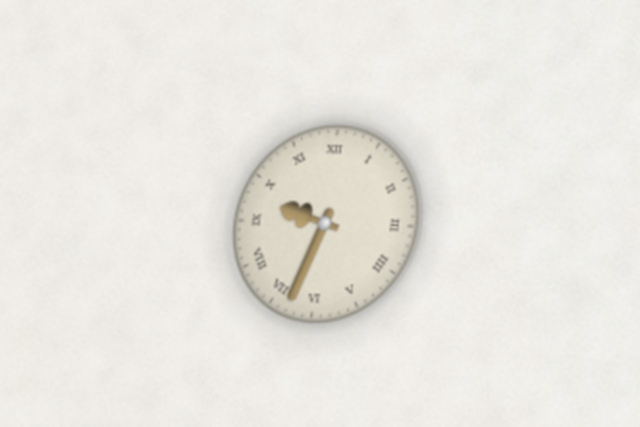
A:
**9:33**
